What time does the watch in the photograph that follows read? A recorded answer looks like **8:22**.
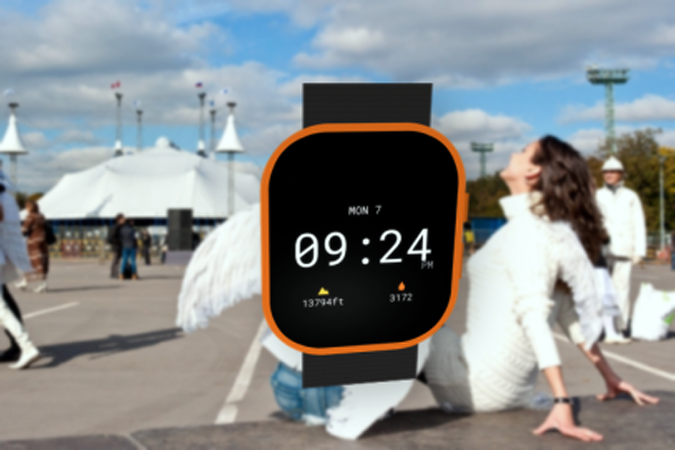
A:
**9:24**
